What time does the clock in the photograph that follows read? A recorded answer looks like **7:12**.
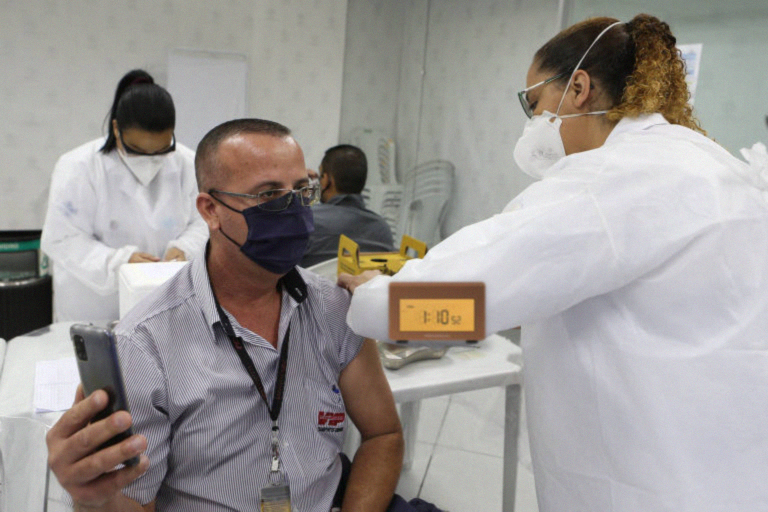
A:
**1:10**
